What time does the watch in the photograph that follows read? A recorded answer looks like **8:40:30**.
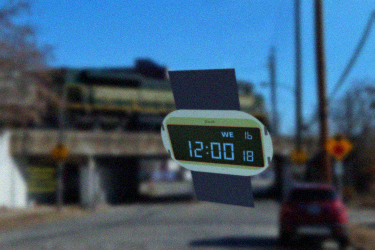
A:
**12:00:18**
